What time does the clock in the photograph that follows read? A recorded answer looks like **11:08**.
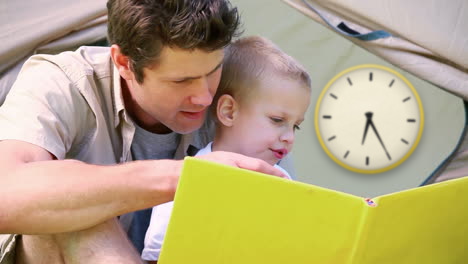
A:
**6:25**
